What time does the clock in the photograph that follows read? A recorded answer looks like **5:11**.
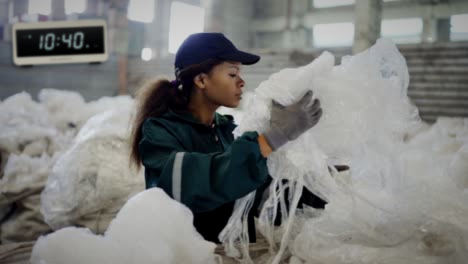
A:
**10:40**
